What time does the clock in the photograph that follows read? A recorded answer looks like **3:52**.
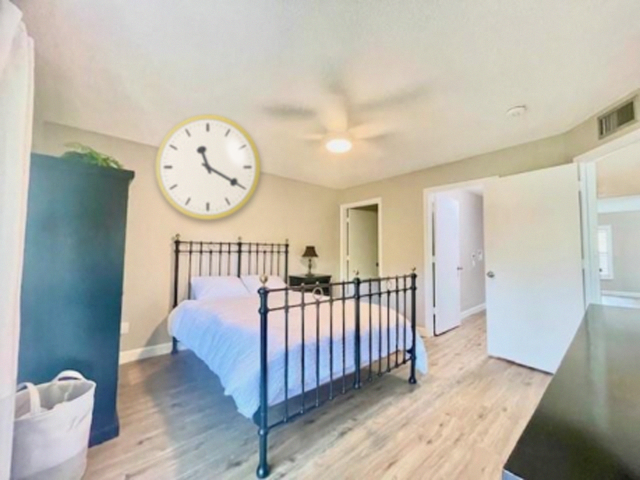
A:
**11:20**
